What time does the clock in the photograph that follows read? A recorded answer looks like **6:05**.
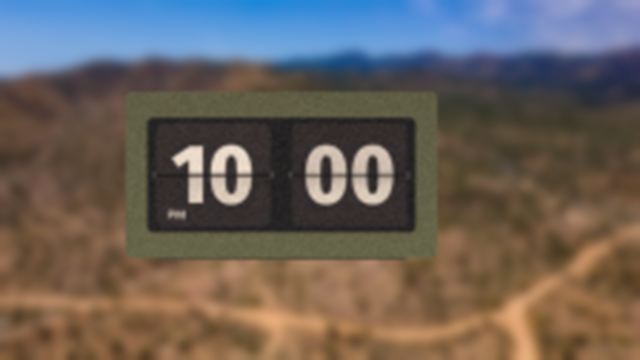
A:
**10:00**
